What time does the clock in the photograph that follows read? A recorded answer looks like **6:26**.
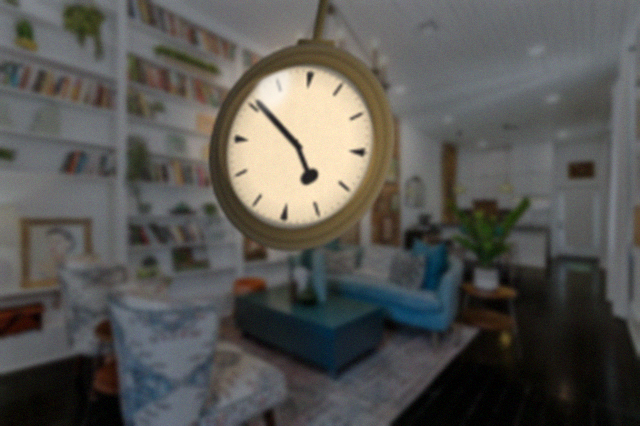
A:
**4:51**
